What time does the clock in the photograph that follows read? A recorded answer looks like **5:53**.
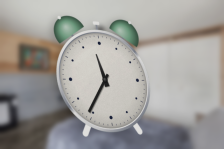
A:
**11:36**
